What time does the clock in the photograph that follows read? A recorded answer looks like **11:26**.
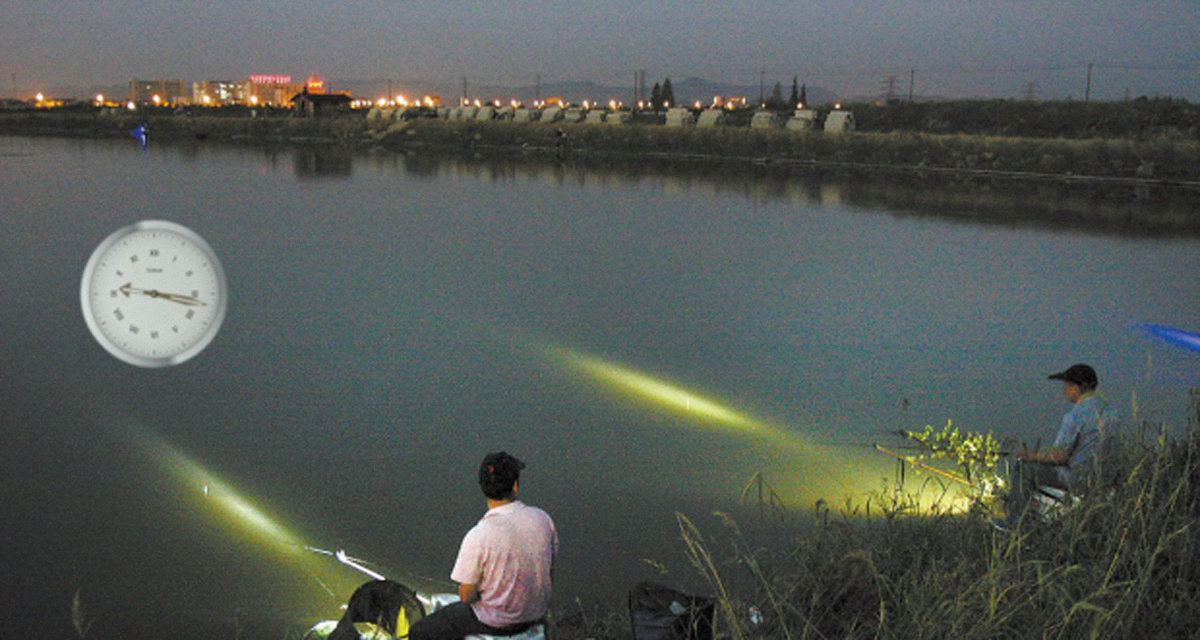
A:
**9:17**
